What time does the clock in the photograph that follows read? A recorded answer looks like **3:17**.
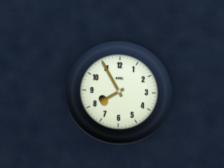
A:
**7:55**
